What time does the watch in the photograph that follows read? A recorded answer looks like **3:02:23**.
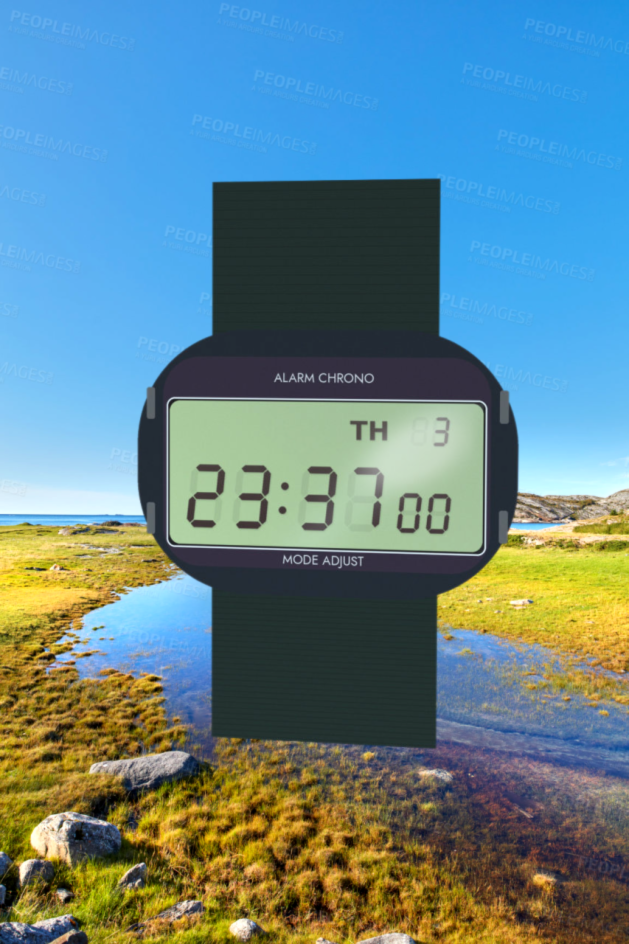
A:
**23:37:00**
